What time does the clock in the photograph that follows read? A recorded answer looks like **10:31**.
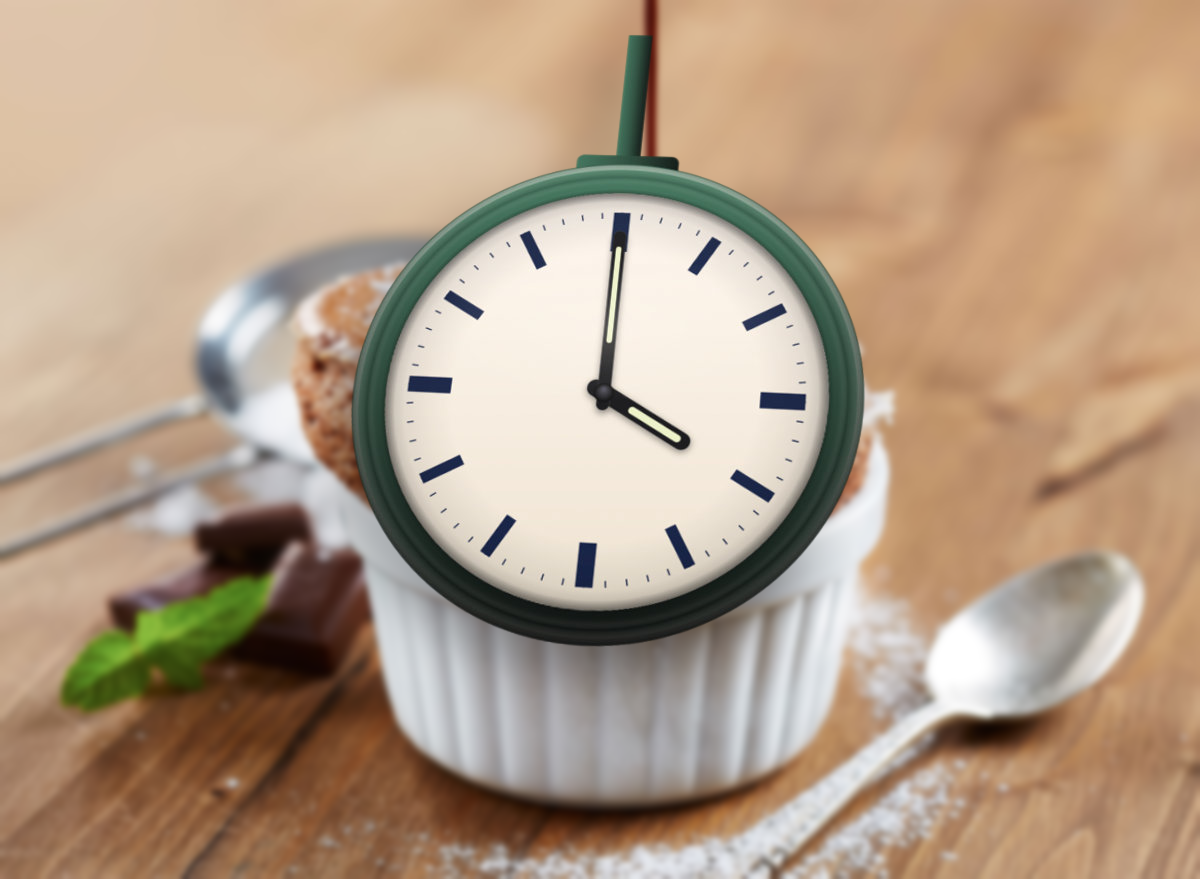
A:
**4:00**
